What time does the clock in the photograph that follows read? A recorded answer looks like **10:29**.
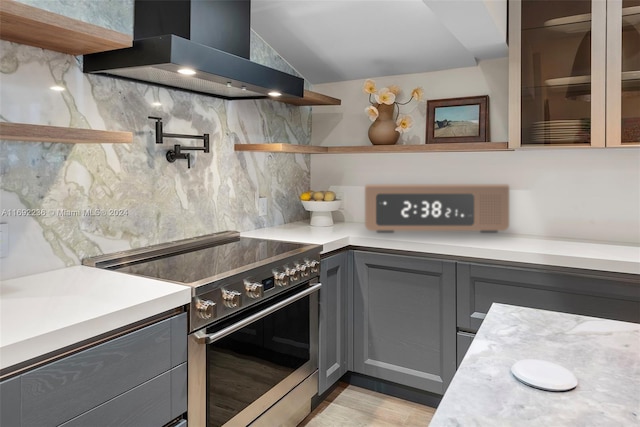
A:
**2:38**
